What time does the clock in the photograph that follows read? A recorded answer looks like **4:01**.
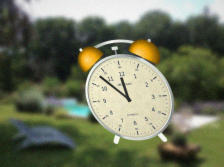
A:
**11:53**
